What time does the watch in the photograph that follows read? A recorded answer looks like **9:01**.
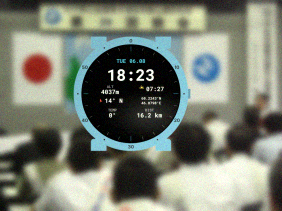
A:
**18:23**
